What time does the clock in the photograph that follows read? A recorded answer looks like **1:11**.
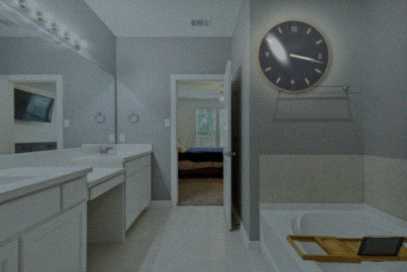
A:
**3:17**
